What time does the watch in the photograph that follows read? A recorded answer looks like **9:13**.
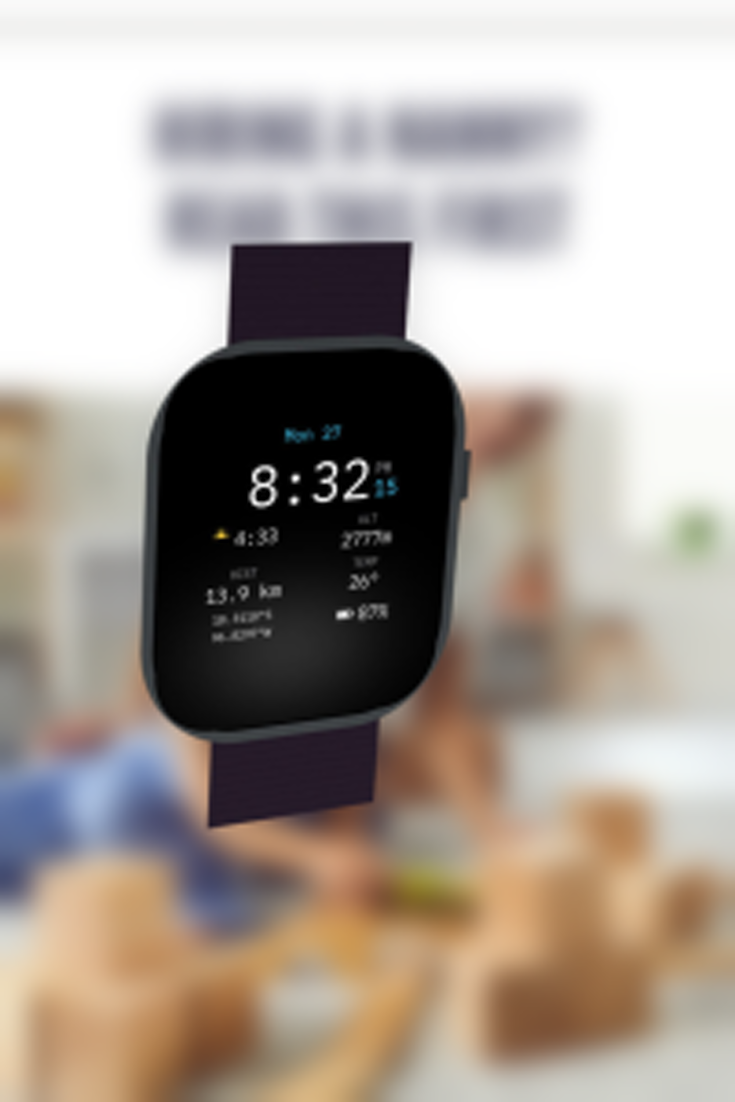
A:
**8:32**
